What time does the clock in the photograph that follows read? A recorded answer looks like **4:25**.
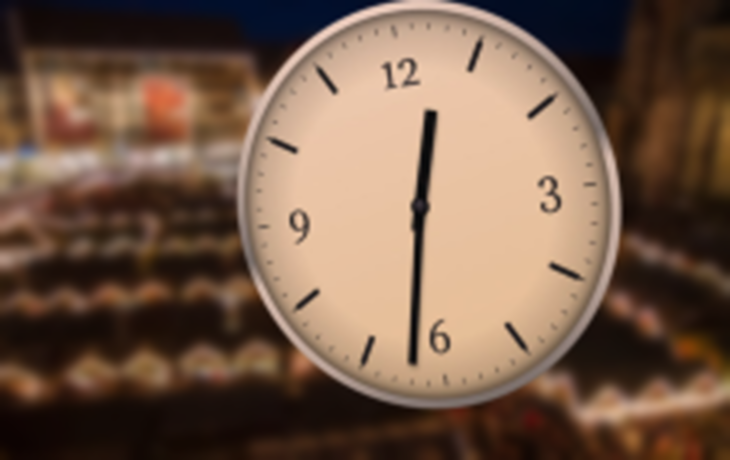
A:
**12:32**
